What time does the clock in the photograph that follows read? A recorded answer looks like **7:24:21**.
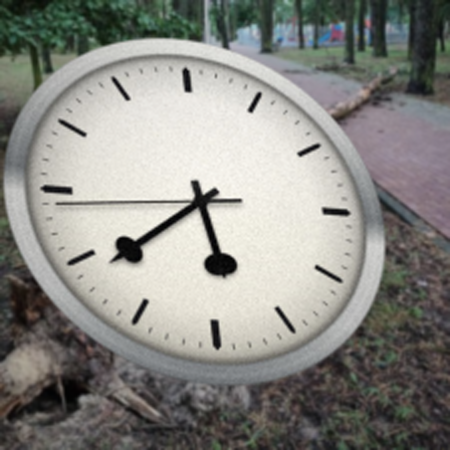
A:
**5:38:44**
